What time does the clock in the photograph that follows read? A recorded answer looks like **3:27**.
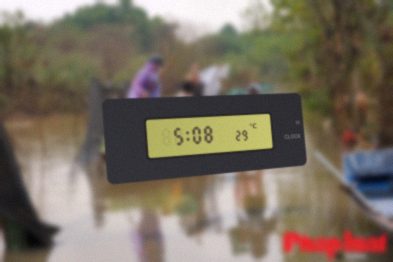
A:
**5:08**
